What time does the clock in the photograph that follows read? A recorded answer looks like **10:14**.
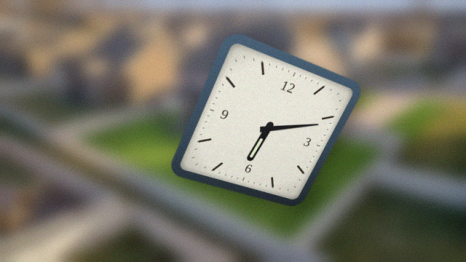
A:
**6:11**
